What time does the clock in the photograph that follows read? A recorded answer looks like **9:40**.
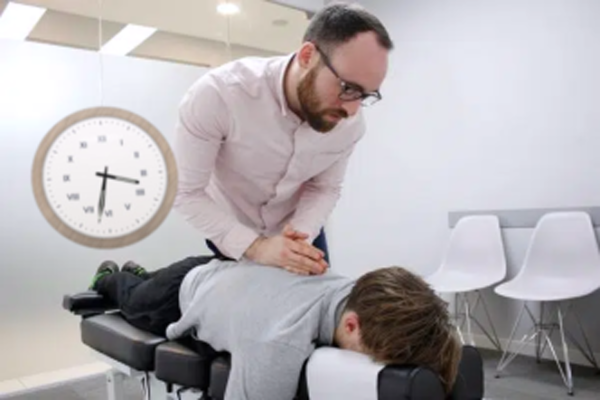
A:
**3:32**
